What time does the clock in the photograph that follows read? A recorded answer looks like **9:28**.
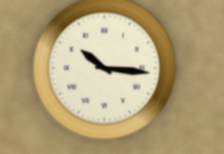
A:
**10:16**
